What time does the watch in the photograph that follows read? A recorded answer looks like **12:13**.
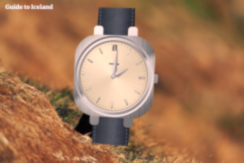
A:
**2:01**
